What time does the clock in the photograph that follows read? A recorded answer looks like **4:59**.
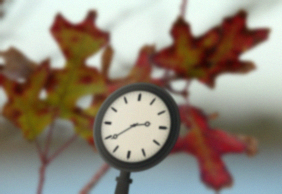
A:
**2:39**
